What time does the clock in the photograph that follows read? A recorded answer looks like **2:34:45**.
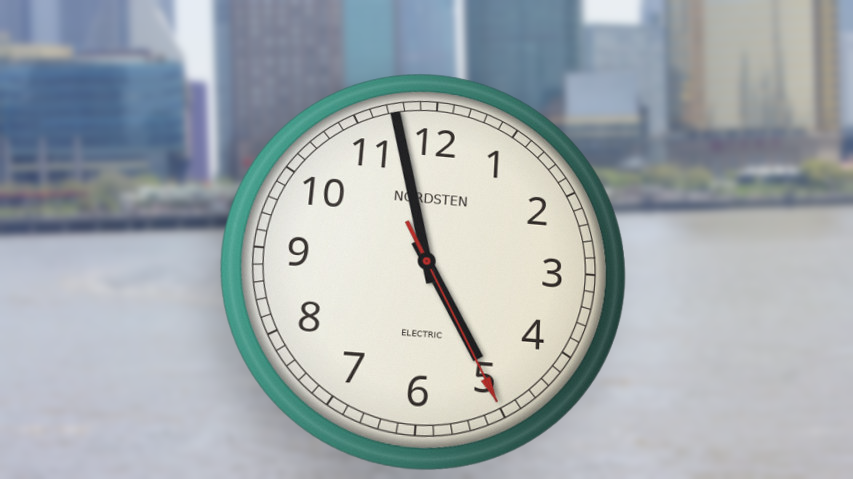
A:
**4:57:25**
